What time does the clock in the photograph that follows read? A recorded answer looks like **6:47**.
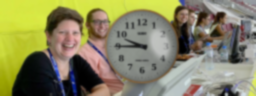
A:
**9:45**
